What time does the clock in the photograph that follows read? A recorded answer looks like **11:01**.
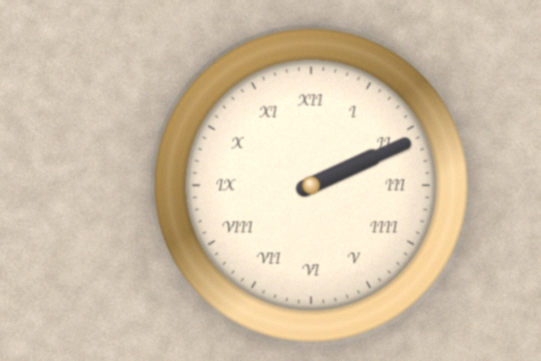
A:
**2:11**
